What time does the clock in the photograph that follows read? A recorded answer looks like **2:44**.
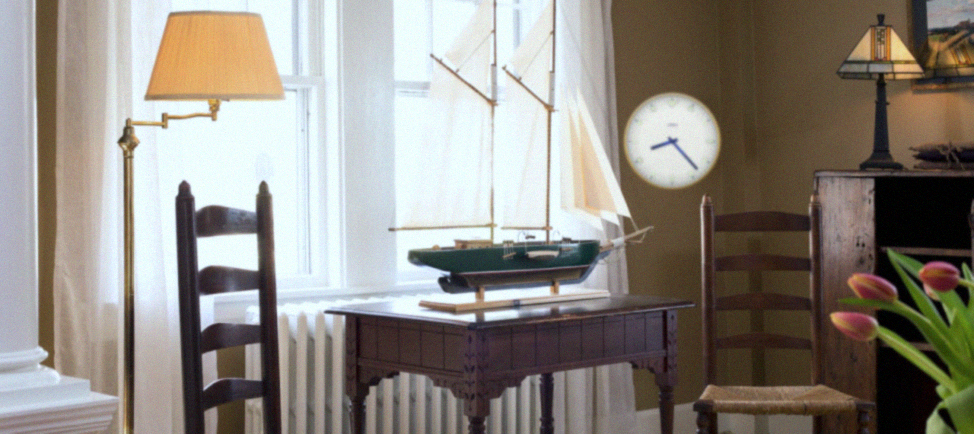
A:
**8:23**
